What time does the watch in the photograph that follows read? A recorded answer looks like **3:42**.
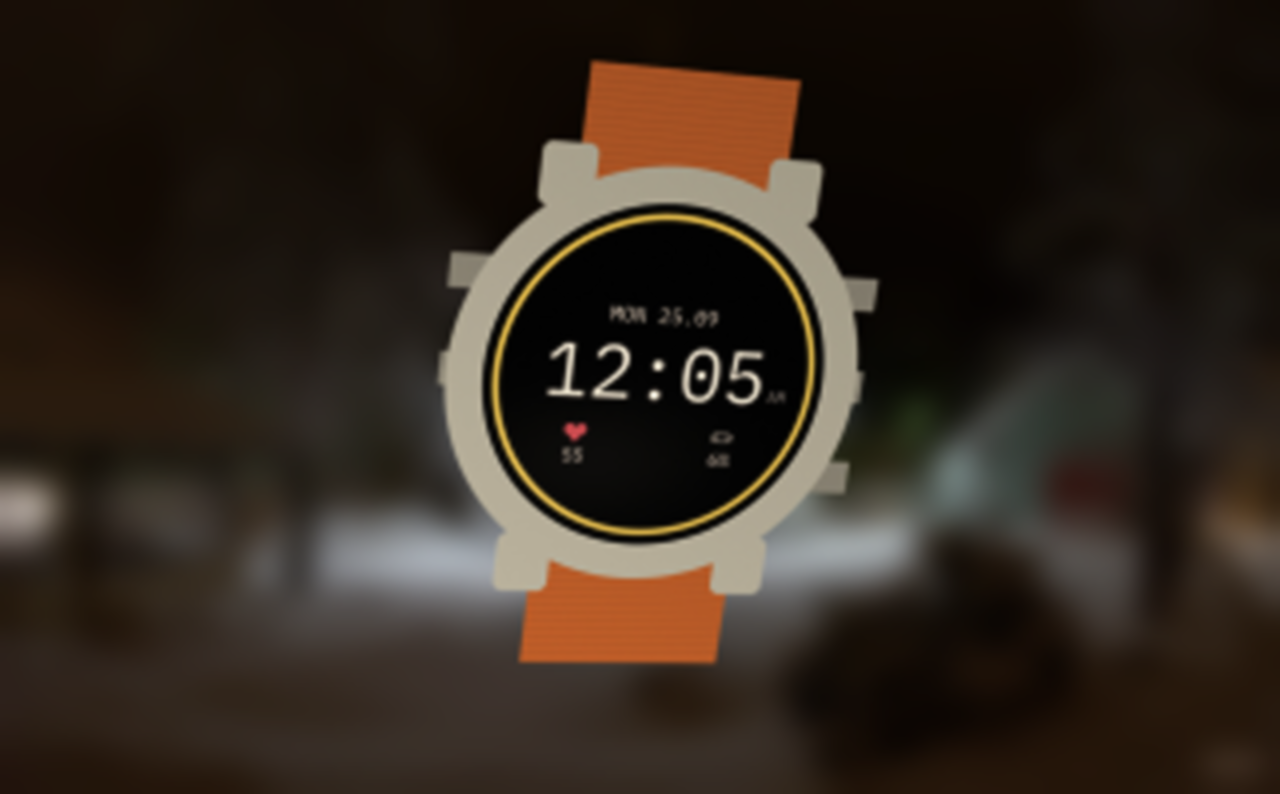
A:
**12:05**
